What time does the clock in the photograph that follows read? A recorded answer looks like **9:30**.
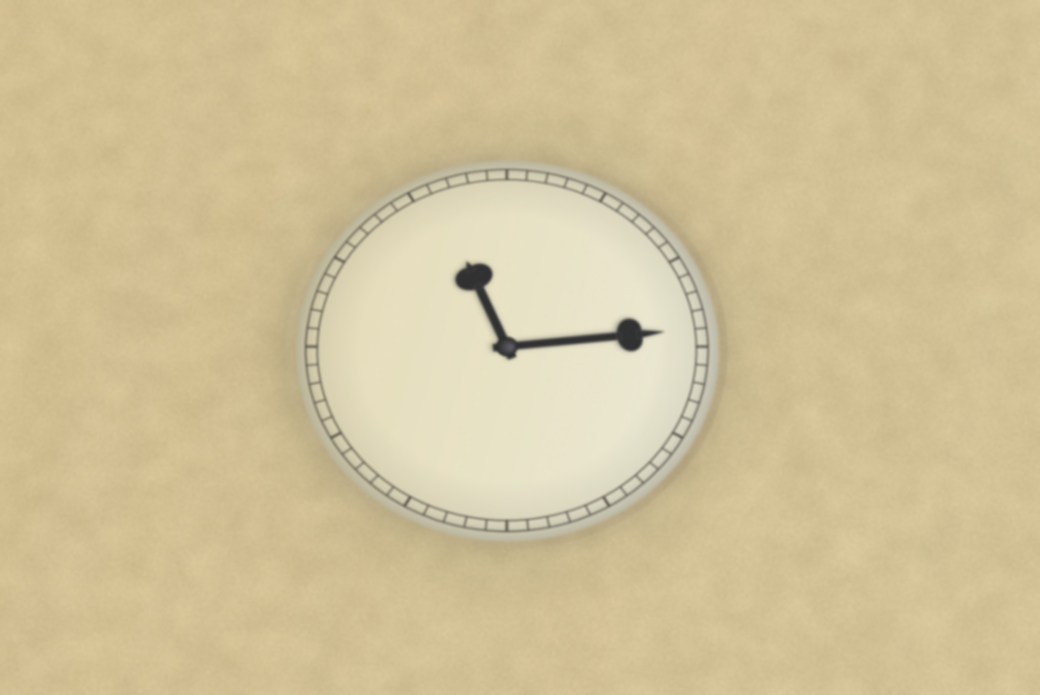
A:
**11:14**
